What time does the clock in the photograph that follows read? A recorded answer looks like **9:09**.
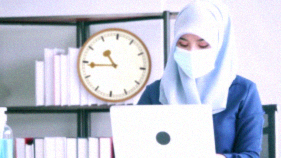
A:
**10:44**
